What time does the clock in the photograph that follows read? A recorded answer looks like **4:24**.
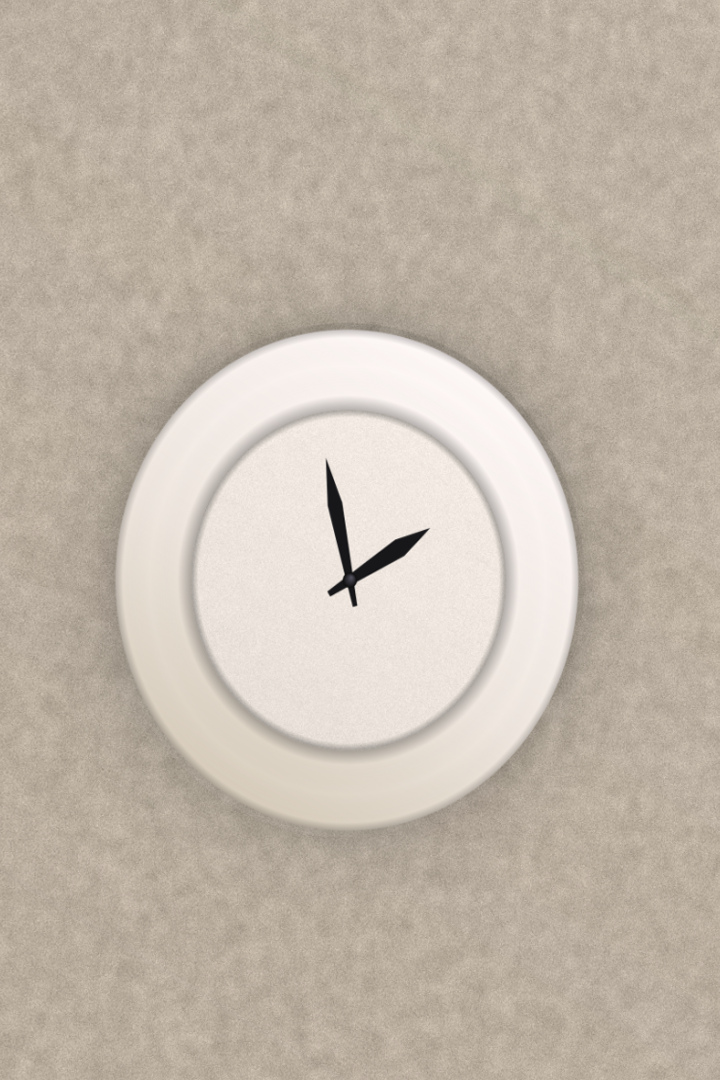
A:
**1:58**
